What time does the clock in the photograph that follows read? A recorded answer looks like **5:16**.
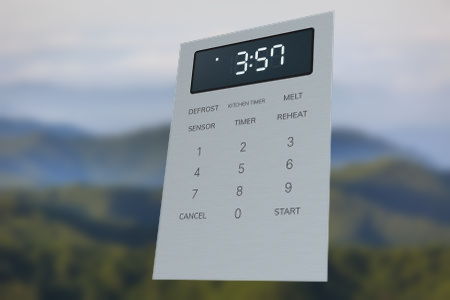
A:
**3:57**
